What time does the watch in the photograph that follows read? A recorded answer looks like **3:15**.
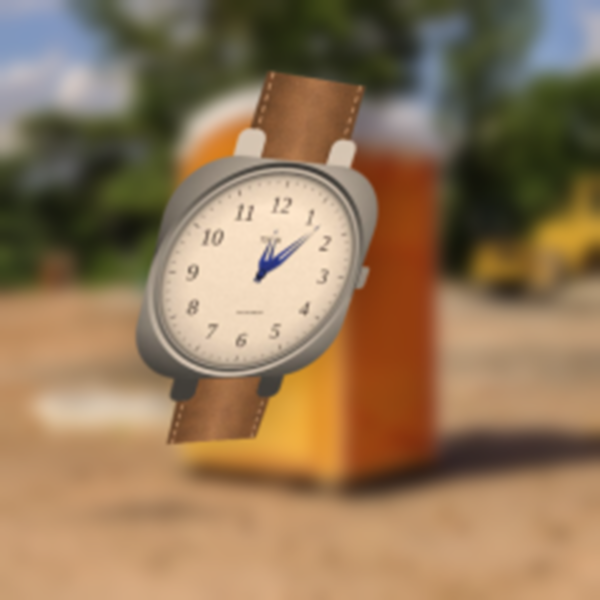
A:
**12:07**
